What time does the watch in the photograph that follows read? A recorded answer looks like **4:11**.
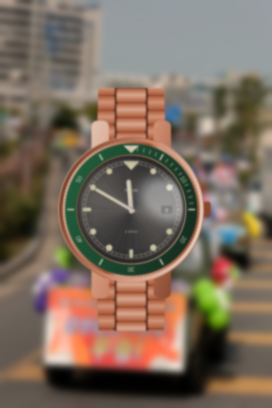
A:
**11:50**
